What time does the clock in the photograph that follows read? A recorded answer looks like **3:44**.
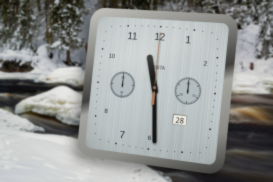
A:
**11:29**
